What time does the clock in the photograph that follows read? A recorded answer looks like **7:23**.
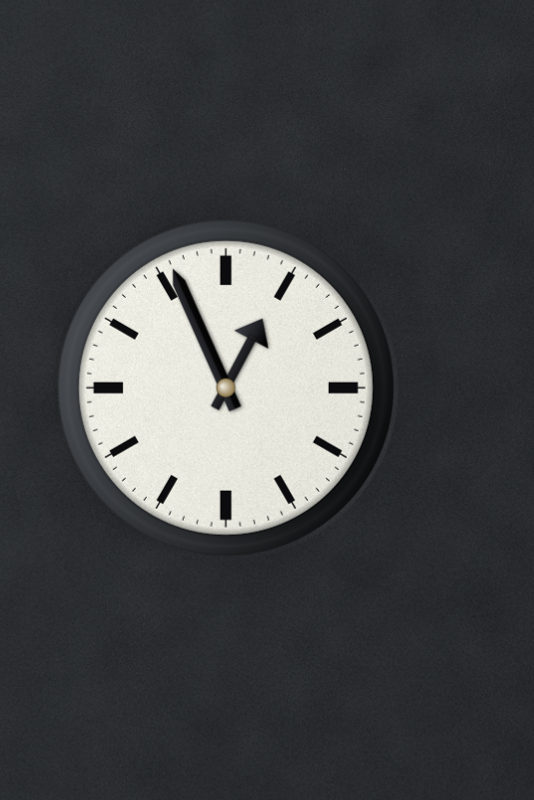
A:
**12:56**
